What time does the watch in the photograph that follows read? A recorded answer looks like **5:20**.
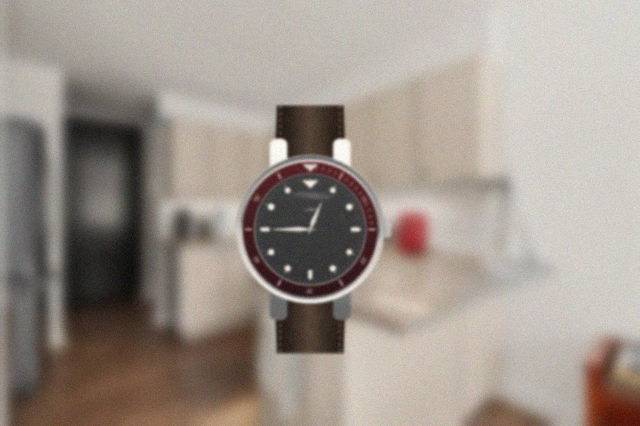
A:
**12:45**
